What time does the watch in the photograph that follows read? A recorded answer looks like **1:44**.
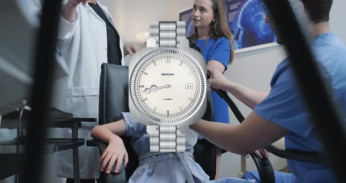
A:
**8:43**
